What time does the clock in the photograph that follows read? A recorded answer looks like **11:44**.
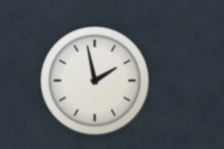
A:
**1:58**
